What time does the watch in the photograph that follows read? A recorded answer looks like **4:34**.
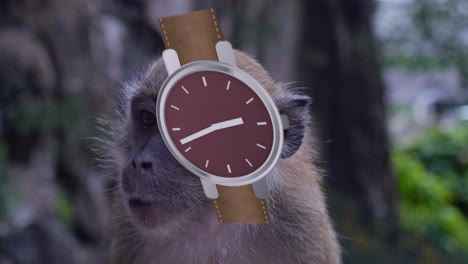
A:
**2:42**
